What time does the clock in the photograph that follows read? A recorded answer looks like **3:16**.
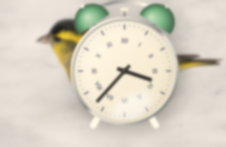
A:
**3:37**
